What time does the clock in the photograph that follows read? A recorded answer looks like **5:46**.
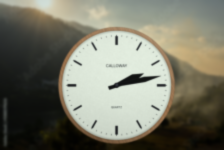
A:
**2:13**
